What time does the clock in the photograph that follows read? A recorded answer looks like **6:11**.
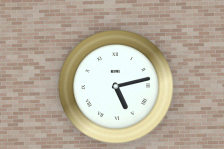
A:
**5:13**
